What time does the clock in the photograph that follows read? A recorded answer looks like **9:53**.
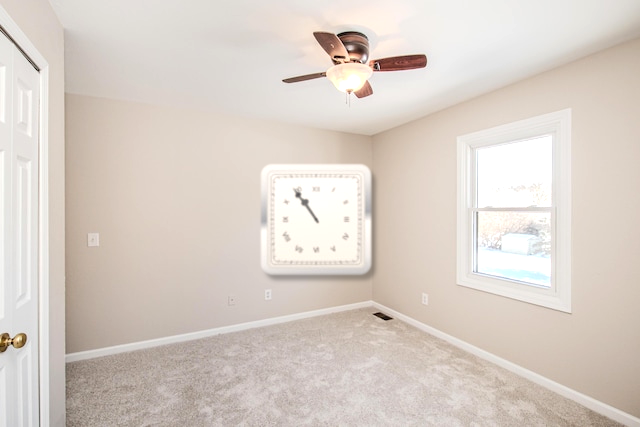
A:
**10:54**
